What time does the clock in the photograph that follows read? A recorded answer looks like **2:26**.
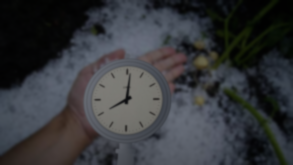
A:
**8:01**
